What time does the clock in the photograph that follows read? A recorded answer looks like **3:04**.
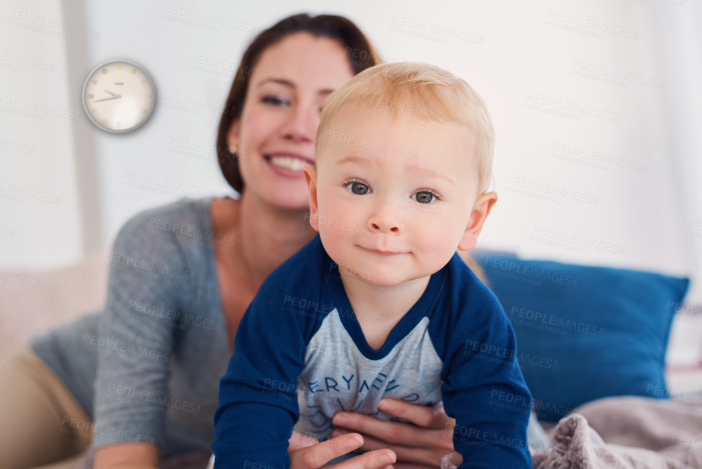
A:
**9:43**
